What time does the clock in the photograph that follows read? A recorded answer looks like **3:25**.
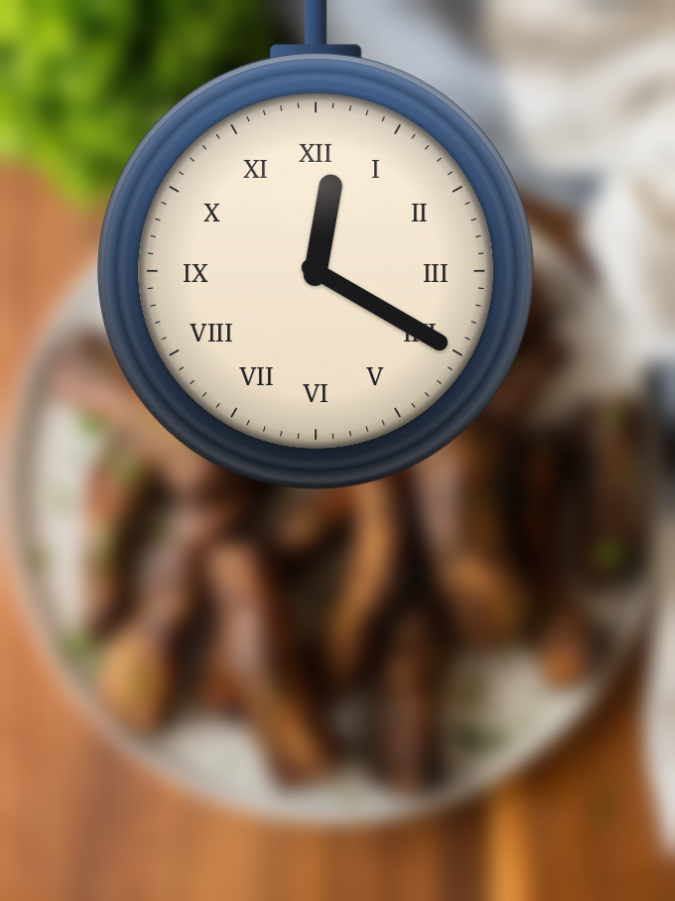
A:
**12:20**
